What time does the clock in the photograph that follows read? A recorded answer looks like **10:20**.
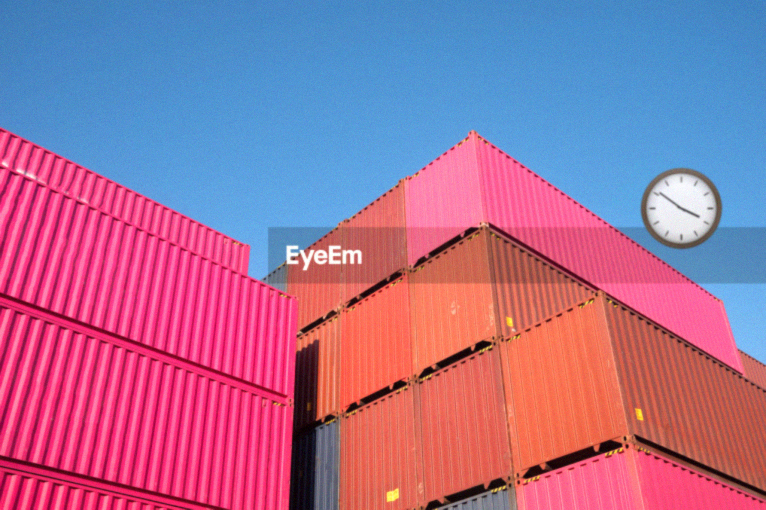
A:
**3:51**
